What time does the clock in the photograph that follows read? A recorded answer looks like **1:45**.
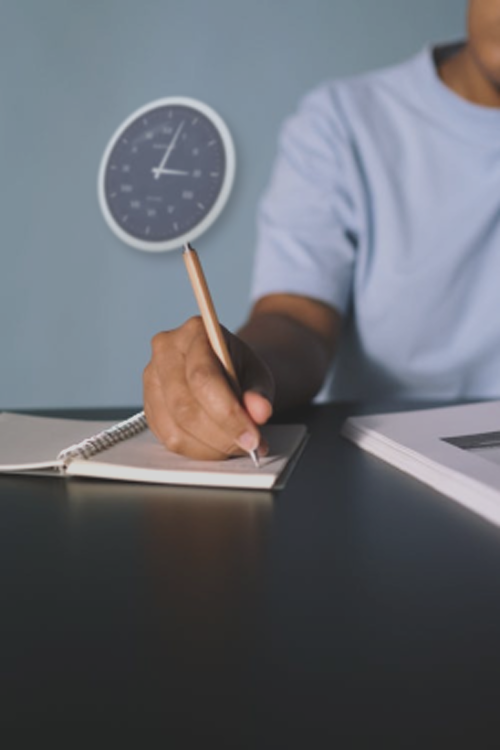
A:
**3:03**
